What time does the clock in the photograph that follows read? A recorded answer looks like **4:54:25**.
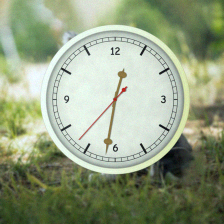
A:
**12:31:37**
